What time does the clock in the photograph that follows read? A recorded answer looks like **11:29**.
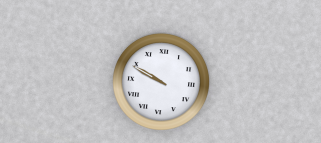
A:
**9:49**
